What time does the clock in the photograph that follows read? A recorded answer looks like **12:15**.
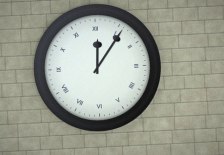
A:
**12:06**
